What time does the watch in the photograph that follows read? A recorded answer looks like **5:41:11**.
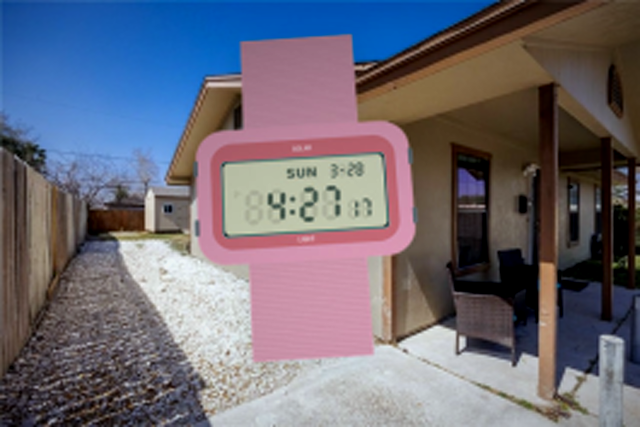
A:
**4:27:17**
